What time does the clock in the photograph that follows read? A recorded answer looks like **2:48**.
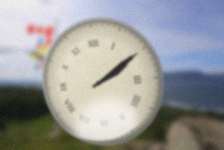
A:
**2:10**
